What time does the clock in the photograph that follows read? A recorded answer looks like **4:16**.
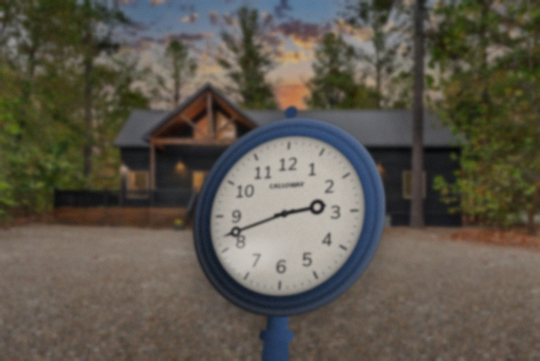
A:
**2:42**
